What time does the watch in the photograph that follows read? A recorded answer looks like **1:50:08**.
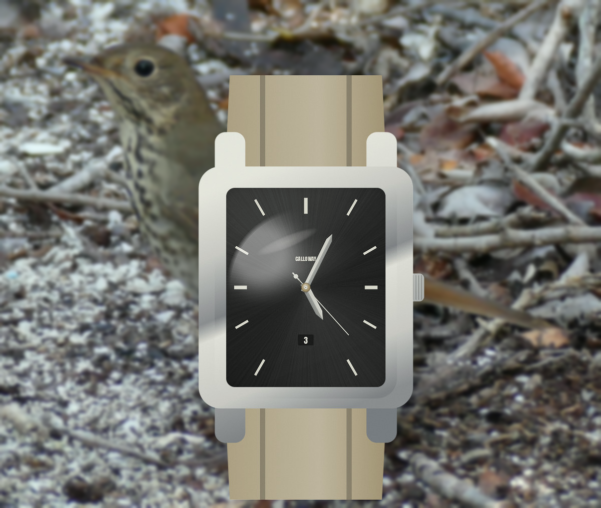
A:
**5:04:23**
